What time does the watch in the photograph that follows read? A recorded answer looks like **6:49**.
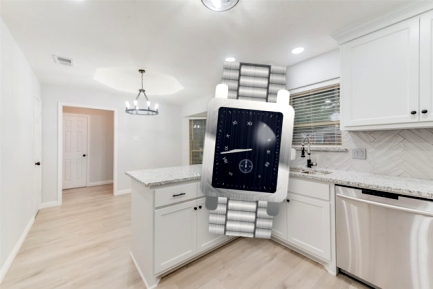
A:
**8:43**
